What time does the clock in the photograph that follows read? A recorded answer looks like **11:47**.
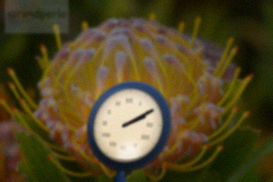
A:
**2:10**
